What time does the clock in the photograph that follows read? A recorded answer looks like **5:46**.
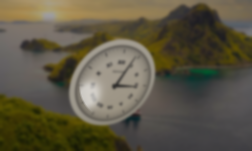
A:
**3:04**
